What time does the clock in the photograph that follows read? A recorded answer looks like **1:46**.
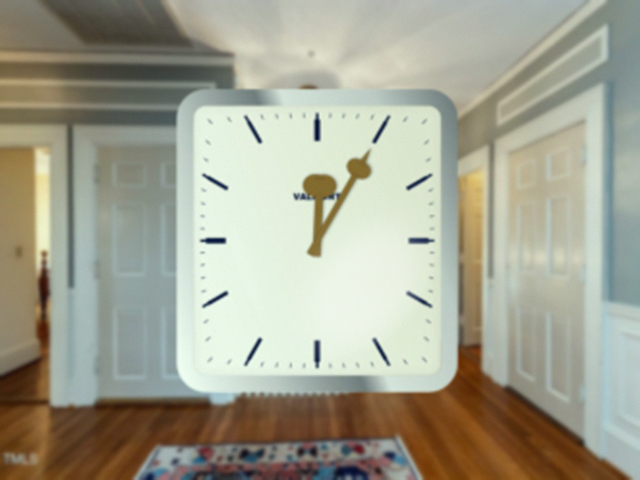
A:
**12:05**
